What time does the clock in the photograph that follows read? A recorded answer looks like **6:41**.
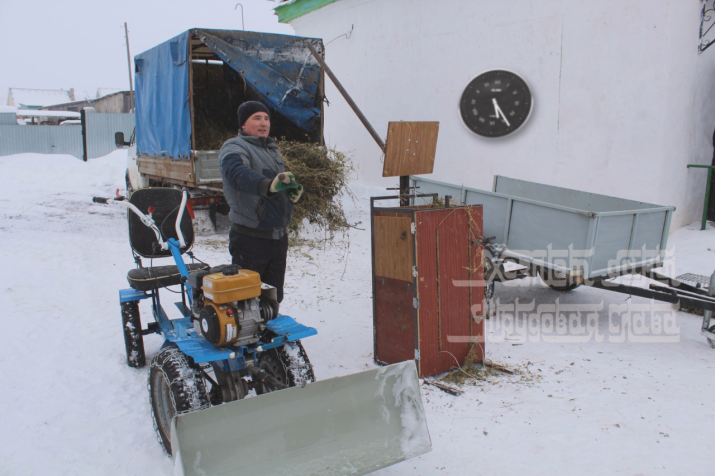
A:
**5:24**
